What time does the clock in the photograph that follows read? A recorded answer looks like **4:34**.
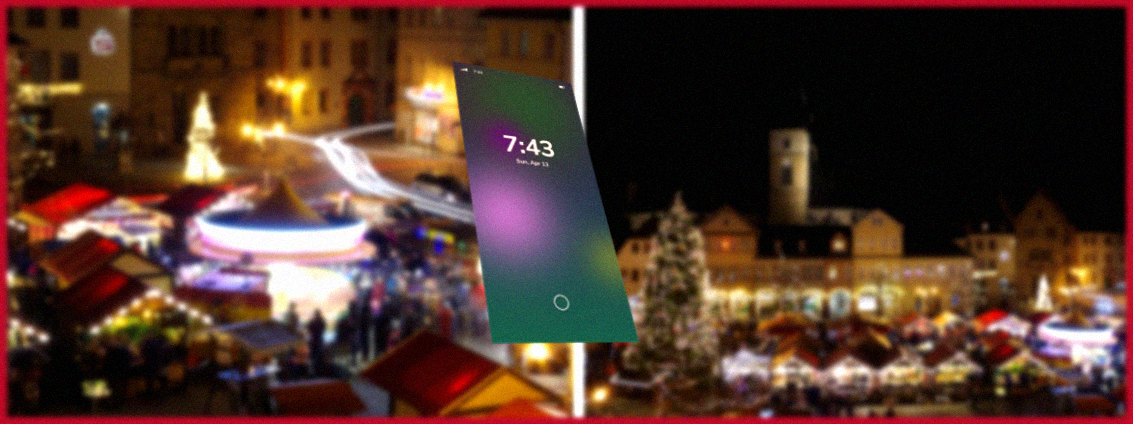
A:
**7:43**
